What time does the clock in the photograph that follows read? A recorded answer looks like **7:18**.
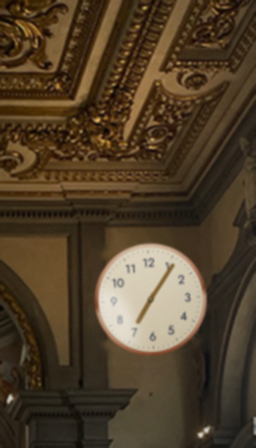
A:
**7:06**
